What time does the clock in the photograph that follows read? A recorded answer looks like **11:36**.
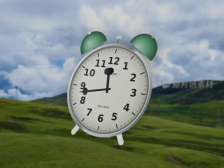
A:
**11:43**
